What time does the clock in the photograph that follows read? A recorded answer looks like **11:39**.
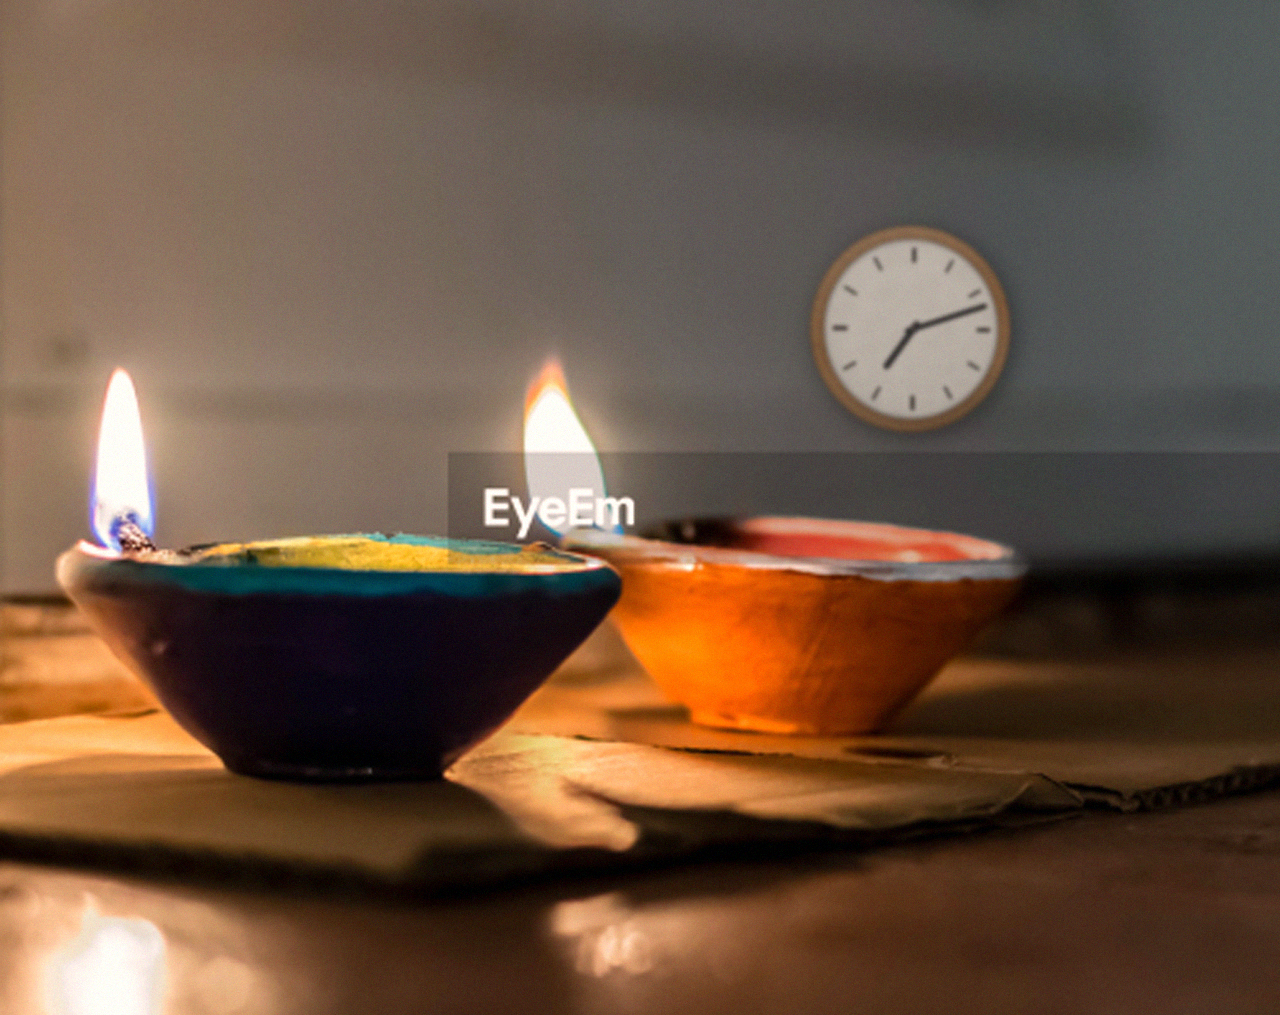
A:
**7:12**
